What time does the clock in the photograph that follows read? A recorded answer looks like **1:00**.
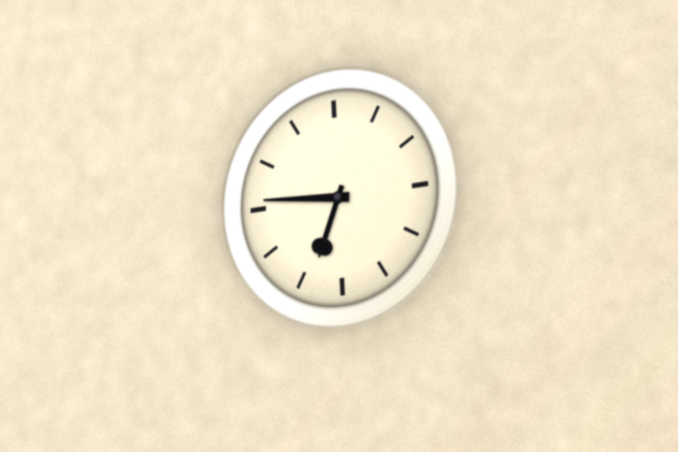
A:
**6:46**
